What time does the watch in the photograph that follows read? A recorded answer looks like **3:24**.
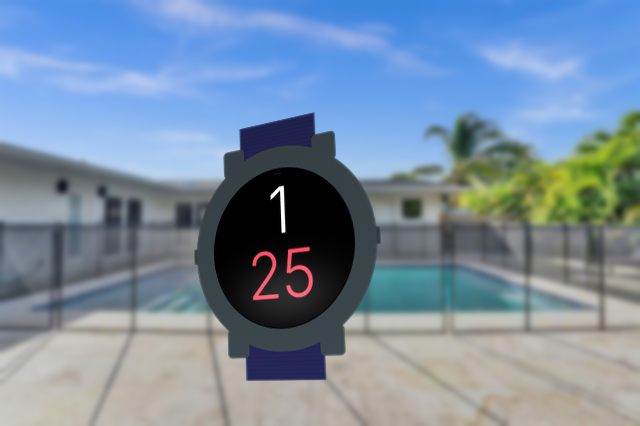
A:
**1:25**
